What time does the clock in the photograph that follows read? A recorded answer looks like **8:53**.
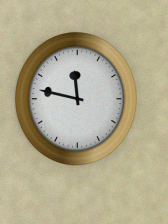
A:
**11:47**
